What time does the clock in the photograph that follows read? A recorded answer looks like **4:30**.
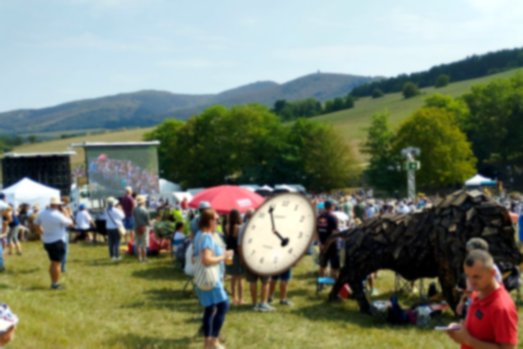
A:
**3:54**
